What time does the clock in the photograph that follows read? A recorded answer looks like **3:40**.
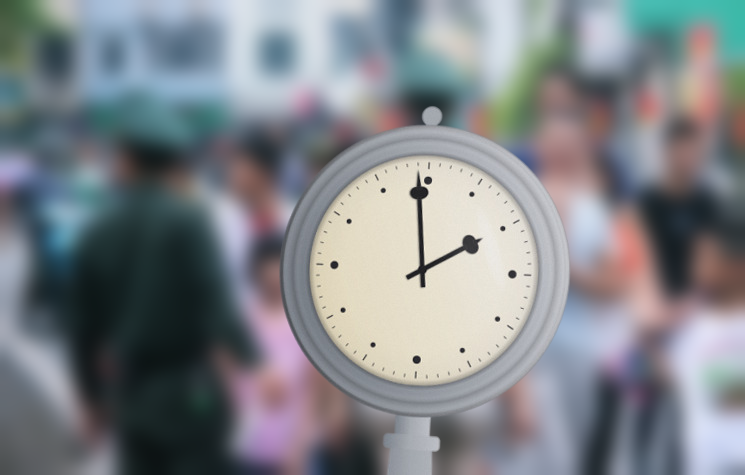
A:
**1:59**
